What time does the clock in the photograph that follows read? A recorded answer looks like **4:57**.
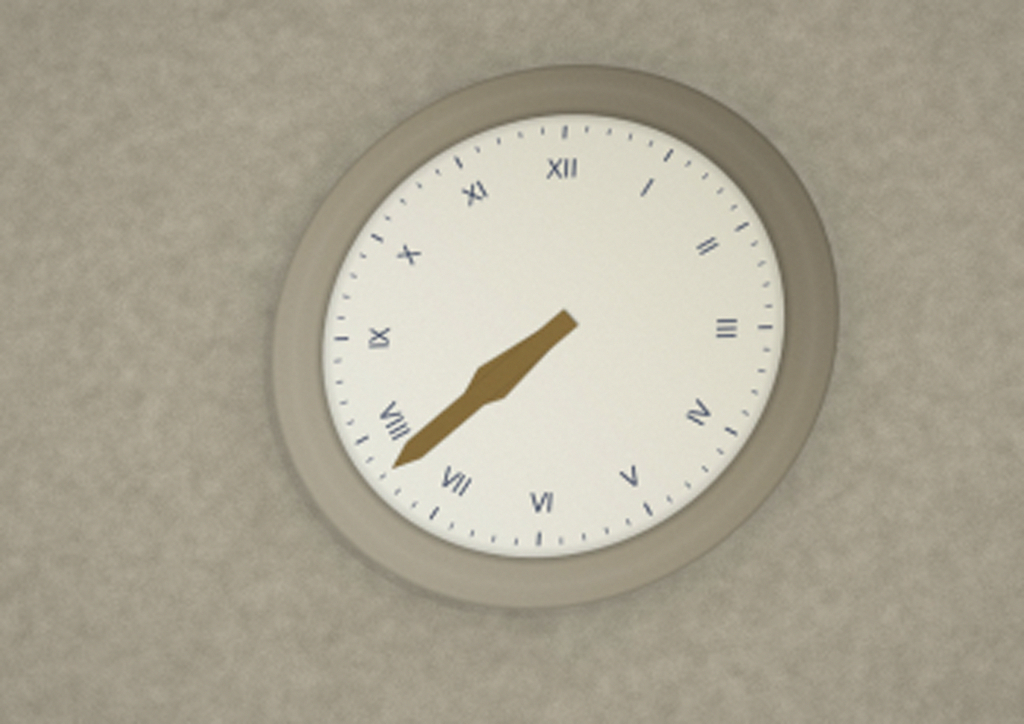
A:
**7:38**
